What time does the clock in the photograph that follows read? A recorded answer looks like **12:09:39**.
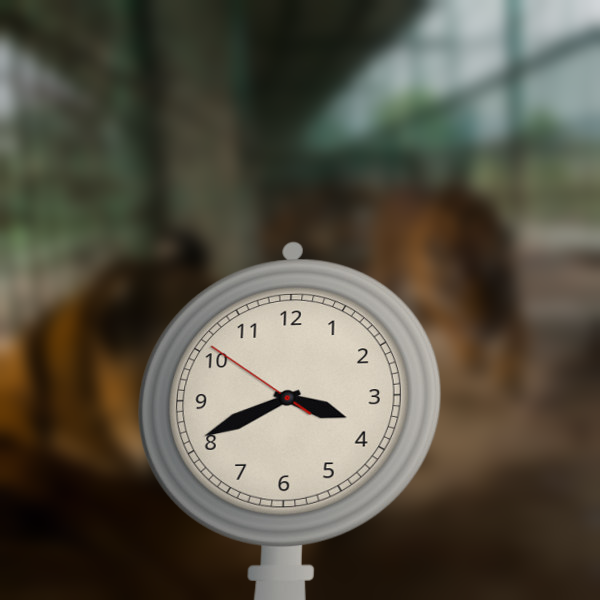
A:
**3:40:51**
